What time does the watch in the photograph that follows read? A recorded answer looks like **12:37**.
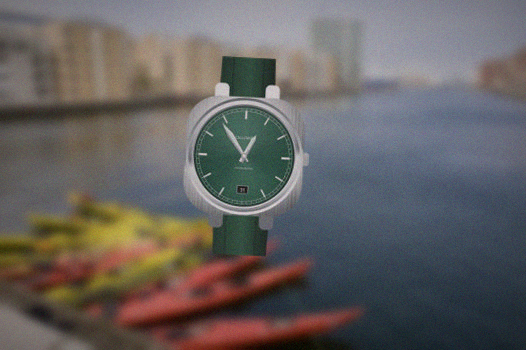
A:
**12:54**
